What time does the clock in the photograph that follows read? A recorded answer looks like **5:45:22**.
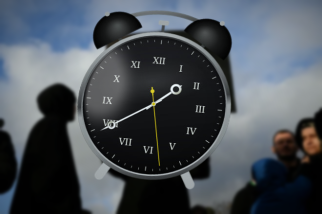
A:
**1:39:28**
